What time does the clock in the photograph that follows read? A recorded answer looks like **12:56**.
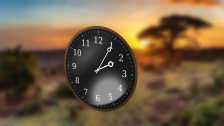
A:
**2:05**
